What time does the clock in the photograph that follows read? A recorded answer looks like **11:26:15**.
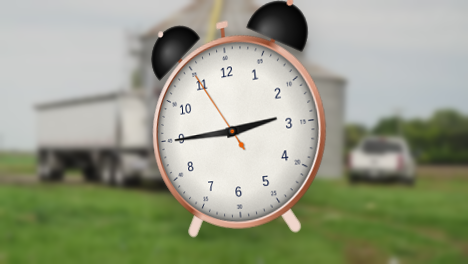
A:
**2:44:55**
